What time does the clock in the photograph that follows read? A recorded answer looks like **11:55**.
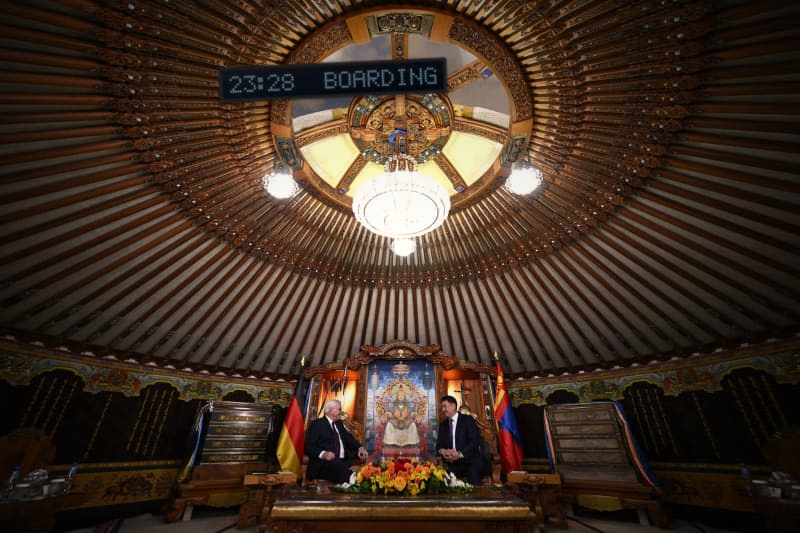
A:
**23:28**
